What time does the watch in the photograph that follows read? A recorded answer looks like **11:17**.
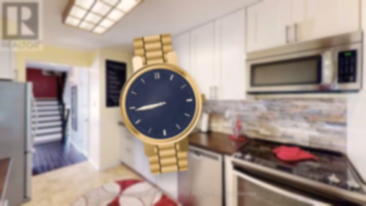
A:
**8:44**
